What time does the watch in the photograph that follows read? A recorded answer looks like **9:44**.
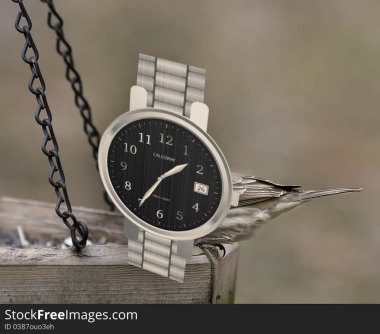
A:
**1:35**
